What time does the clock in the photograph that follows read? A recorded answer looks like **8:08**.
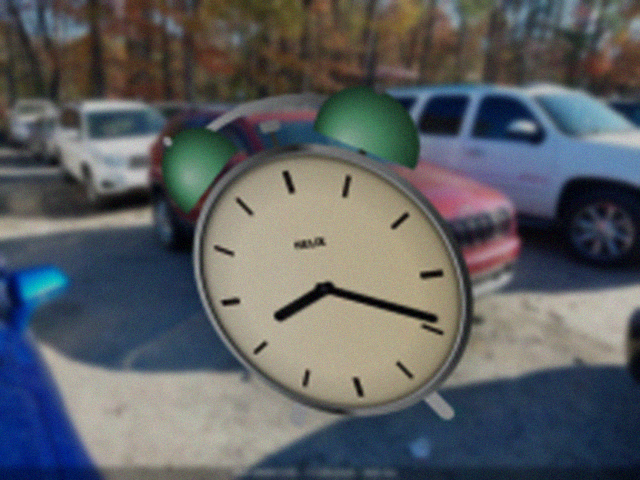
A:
**8:19**
